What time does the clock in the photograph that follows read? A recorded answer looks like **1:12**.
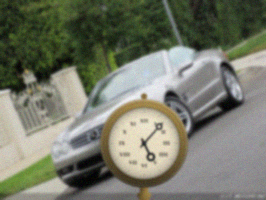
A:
**5:07**
